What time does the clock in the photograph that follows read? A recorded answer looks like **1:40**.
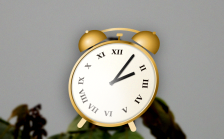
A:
**2:05**
